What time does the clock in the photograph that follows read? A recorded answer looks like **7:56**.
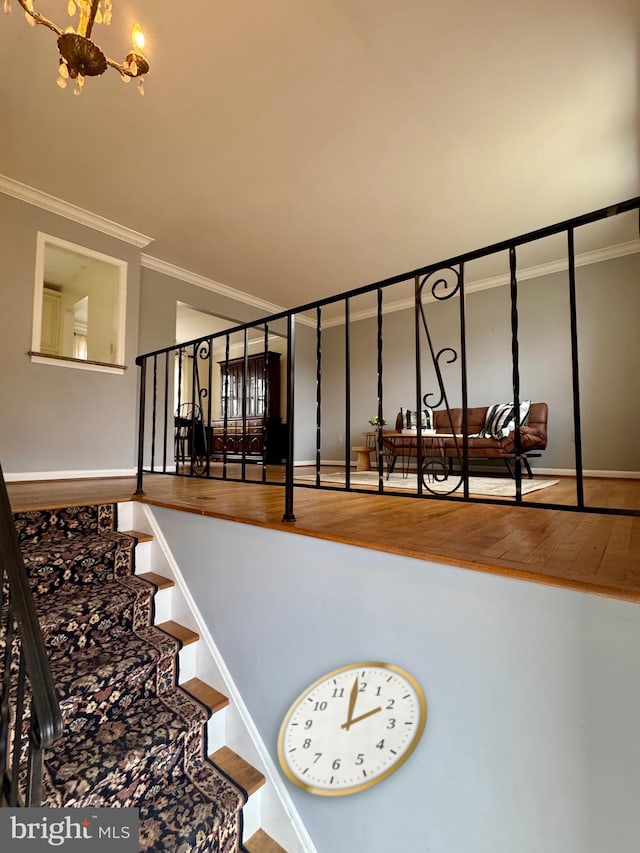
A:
**1:59**
